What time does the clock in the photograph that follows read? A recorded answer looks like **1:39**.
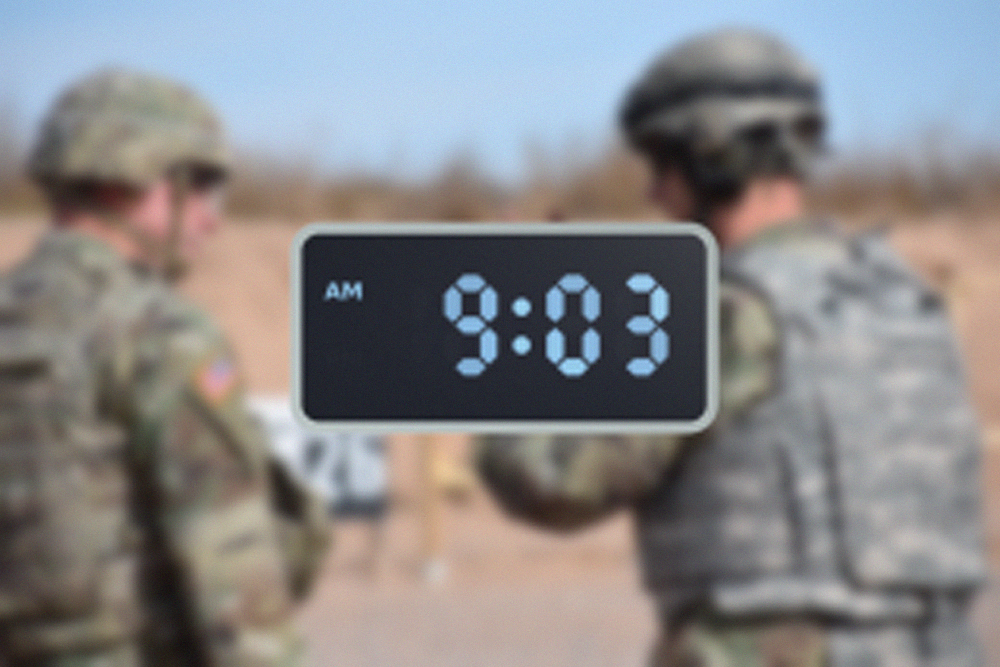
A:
**9:03**
